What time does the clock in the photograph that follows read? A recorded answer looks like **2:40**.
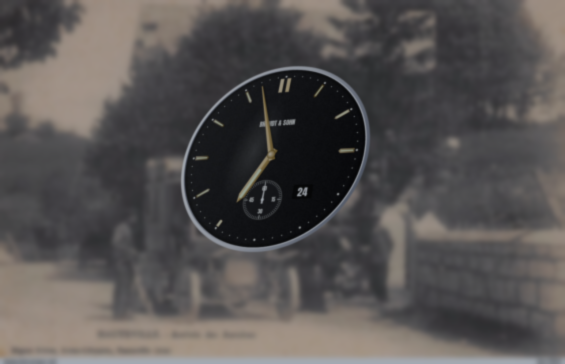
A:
**6:57**
